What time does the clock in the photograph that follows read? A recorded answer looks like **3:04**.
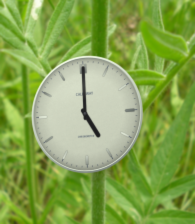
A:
**5:00**
